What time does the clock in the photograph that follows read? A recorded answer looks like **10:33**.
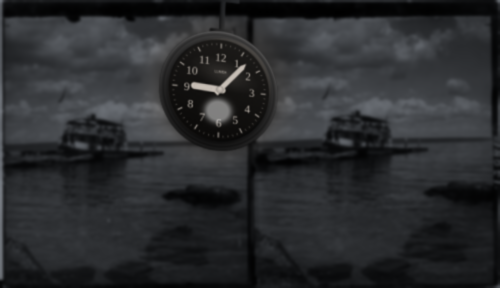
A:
**9:07**
